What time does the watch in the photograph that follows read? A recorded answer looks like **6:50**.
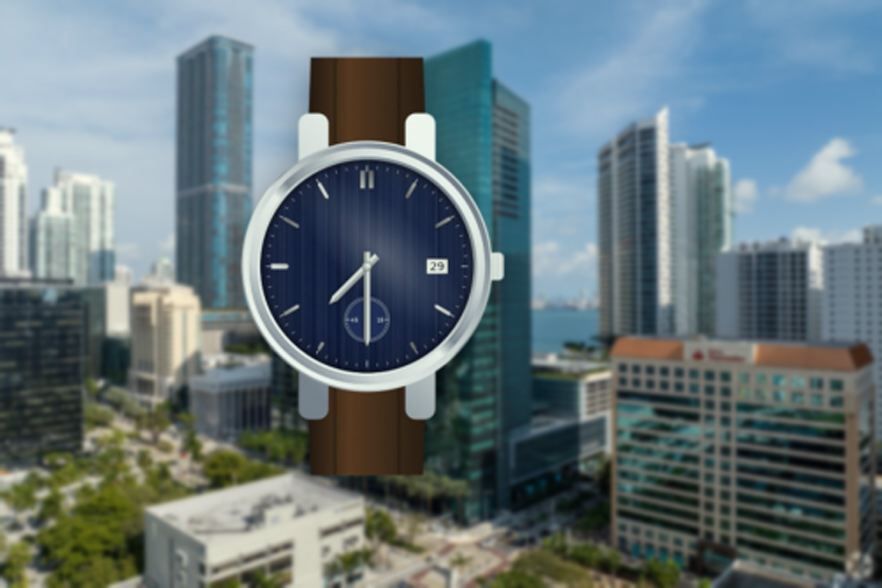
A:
**7:30**
